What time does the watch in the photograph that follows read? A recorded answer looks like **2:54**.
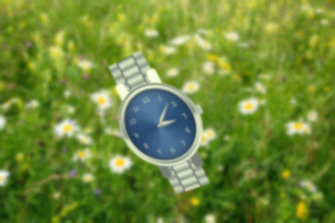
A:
**3:08**
